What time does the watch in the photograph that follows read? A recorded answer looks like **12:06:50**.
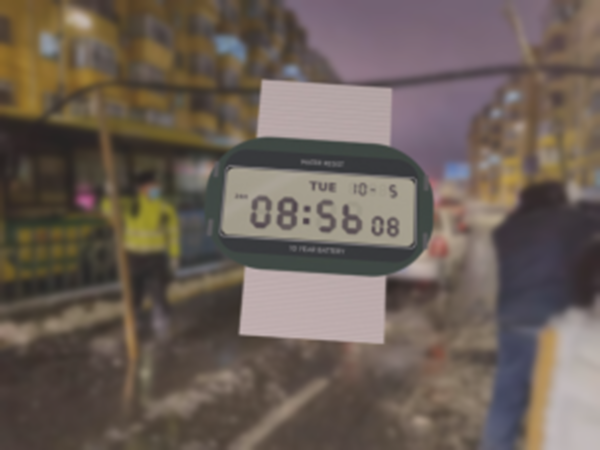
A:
**8:56:08**
